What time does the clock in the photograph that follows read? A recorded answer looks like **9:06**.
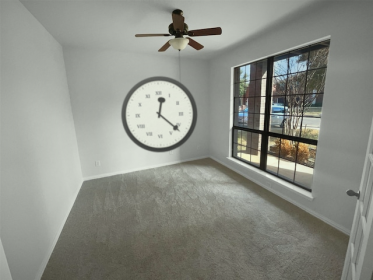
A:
**12:22**
